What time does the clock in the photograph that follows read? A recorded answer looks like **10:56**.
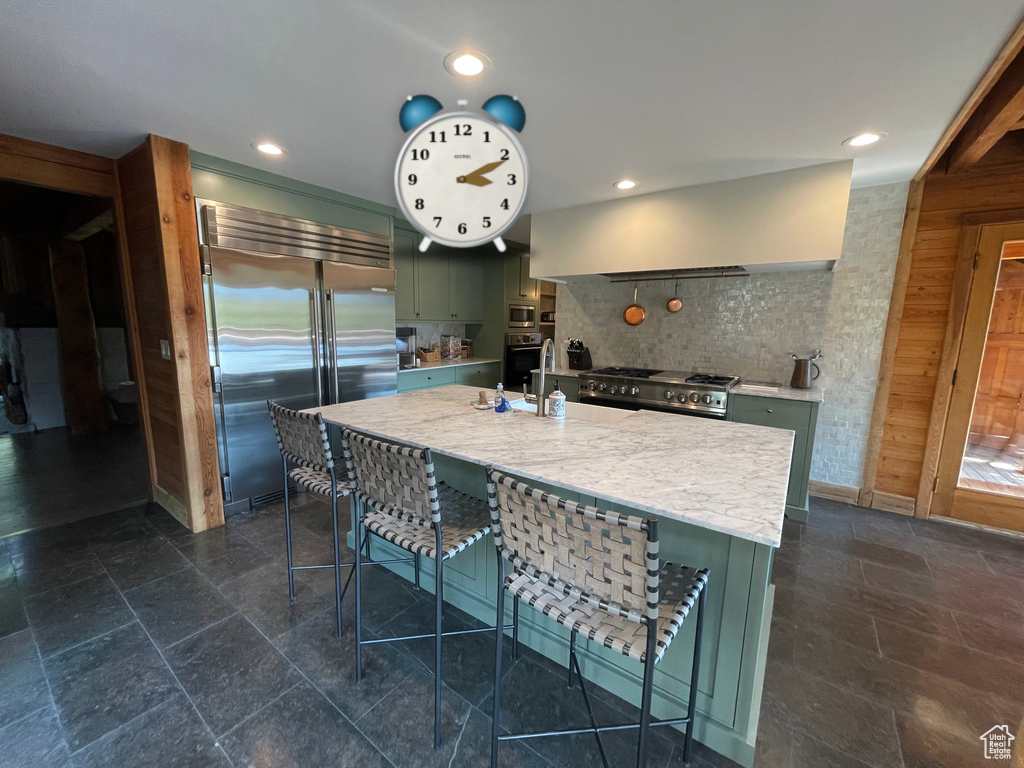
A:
**3:11**
